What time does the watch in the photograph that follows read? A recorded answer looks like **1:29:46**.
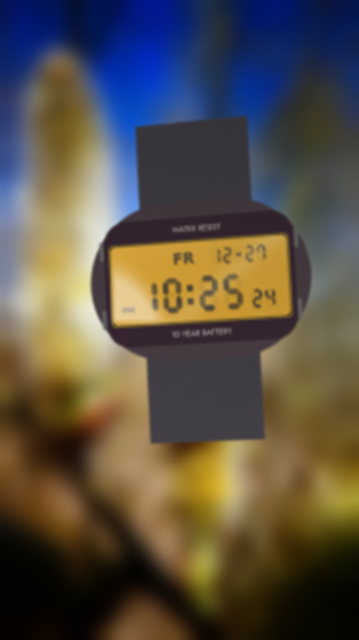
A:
**10:25:24**
